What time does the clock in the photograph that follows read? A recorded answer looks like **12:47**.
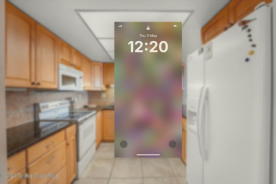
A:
**12:20**
